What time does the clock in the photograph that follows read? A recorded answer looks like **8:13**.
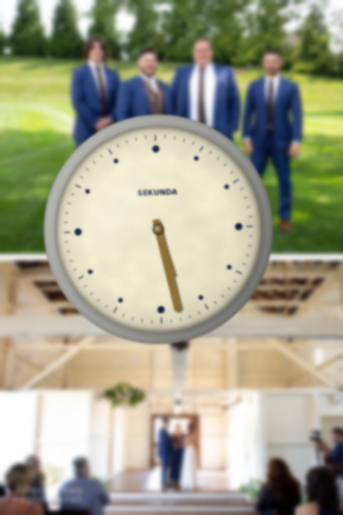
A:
**5:28**
